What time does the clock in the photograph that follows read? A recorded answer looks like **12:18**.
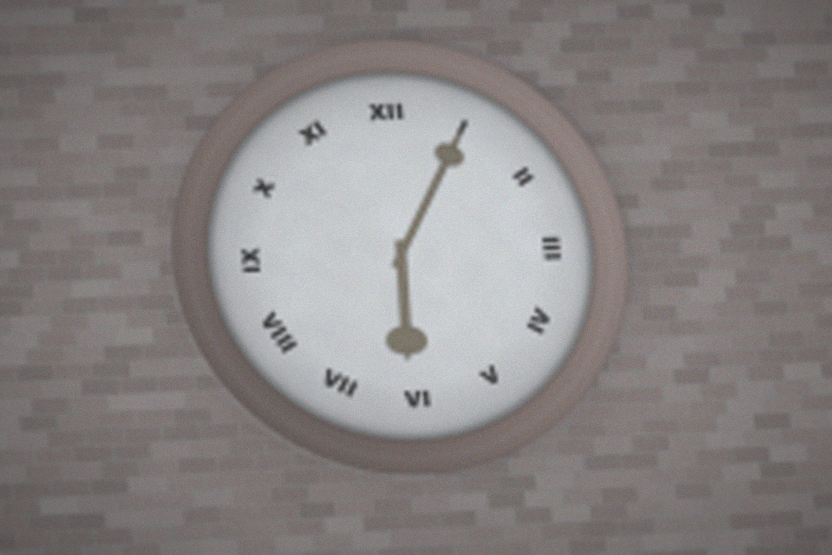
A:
**6:05**
